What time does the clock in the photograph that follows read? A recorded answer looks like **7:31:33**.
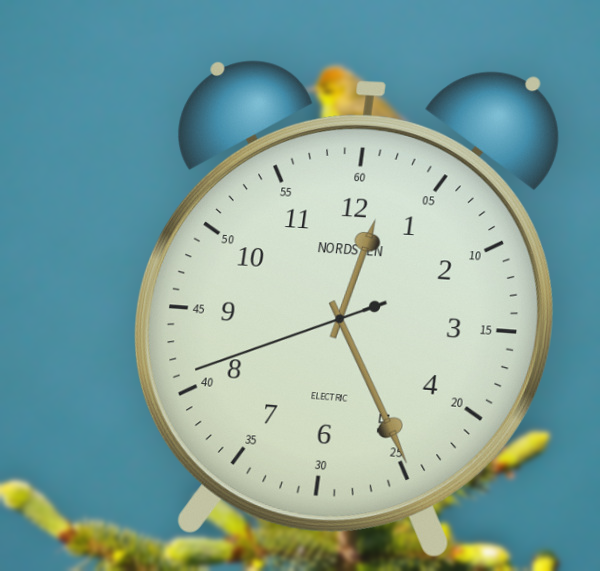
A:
**12:24:41**
